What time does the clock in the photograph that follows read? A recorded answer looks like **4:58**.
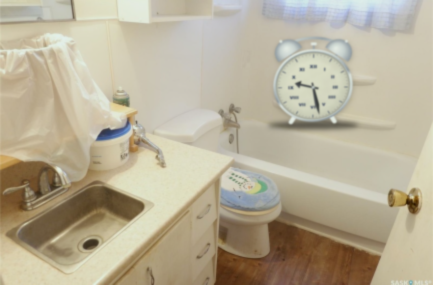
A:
**9:28**
